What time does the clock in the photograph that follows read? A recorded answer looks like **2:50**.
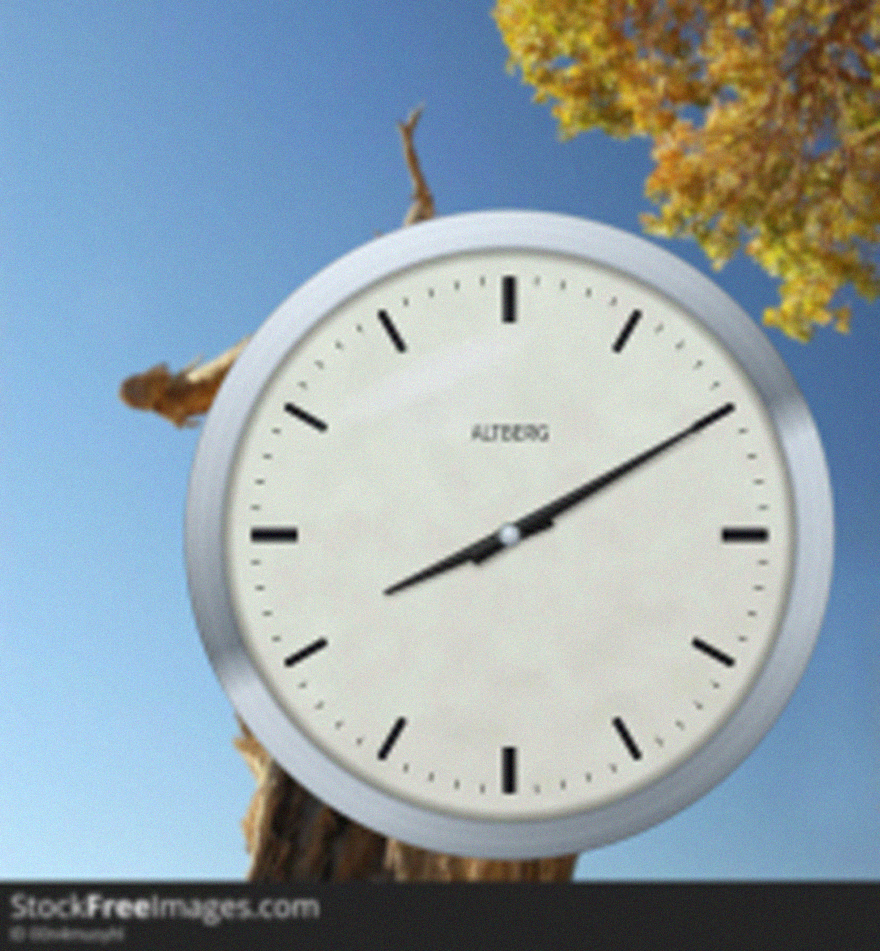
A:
**8:10**
